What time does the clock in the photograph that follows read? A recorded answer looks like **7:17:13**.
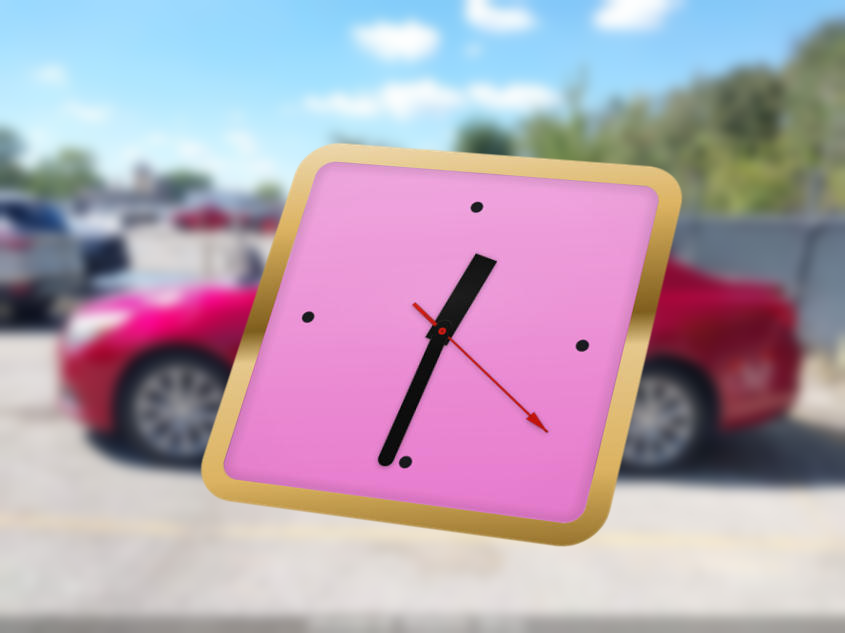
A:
**12:31:21**
